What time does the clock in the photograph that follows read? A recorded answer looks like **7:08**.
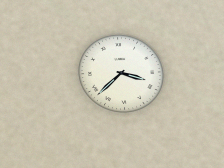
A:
**3:38**
